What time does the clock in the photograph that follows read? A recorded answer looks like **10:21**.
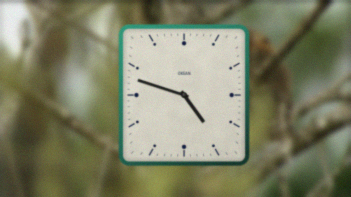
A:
**4:48**
